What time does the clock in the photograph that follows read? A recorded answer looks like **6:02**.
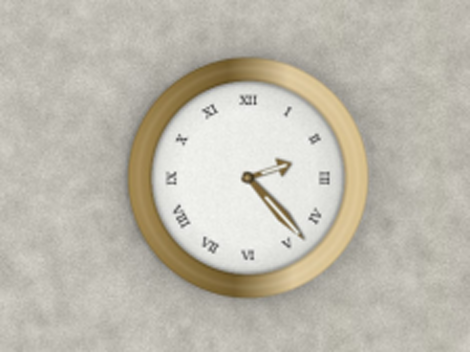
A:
**2:23**
